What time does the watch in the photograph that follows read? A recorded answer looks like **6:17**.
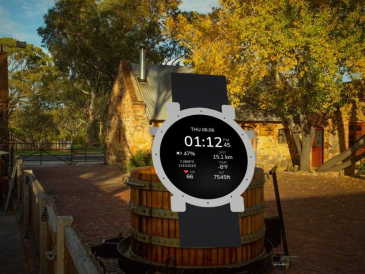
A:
**1:12**
